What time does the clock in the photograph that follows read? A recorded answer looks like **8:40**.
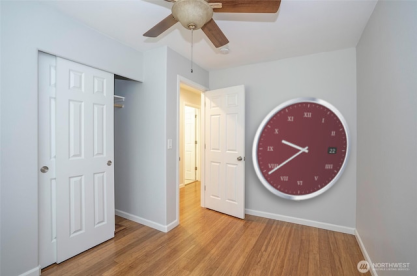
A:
**9:39**
